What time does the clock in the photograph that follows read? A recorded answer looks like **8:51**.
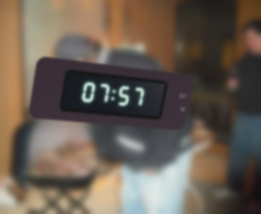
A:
**7:57**
